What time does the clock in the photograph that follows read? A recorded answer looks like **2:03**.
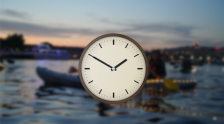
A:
**1:50**
